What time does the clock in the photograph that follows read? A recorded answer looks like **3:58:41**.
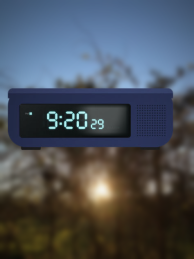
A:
**9:20:29**
